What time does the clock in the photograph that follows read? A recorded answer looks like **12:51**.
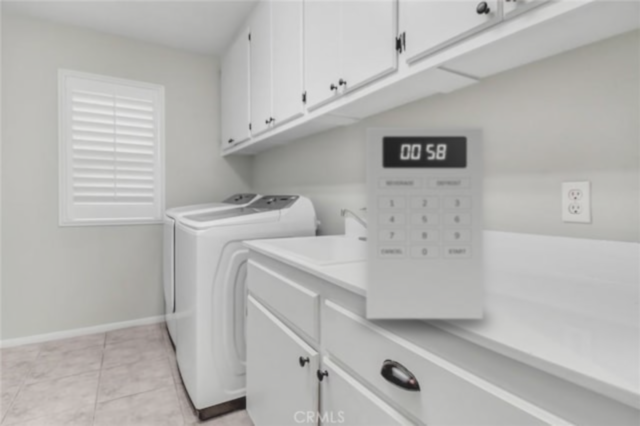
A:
**0:58**
